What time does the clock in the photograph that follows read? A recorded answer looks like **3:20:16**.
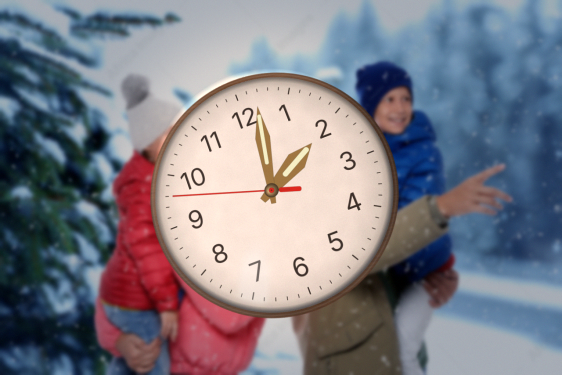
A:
**2:01:48**
